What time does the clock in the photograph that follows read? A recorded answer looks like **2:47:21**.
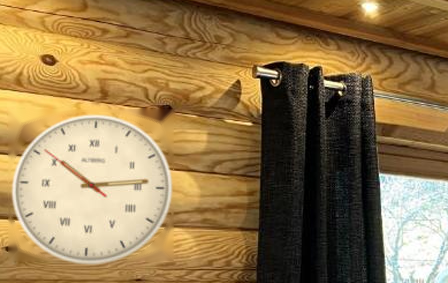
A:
**10:13:51**
